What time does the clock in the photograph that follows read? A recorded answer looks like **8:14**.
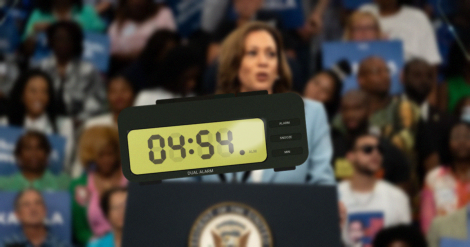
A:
**4:54**
